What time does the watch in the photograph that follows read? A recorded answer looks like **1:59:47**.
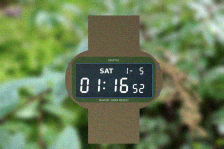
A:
**1:16:52**
